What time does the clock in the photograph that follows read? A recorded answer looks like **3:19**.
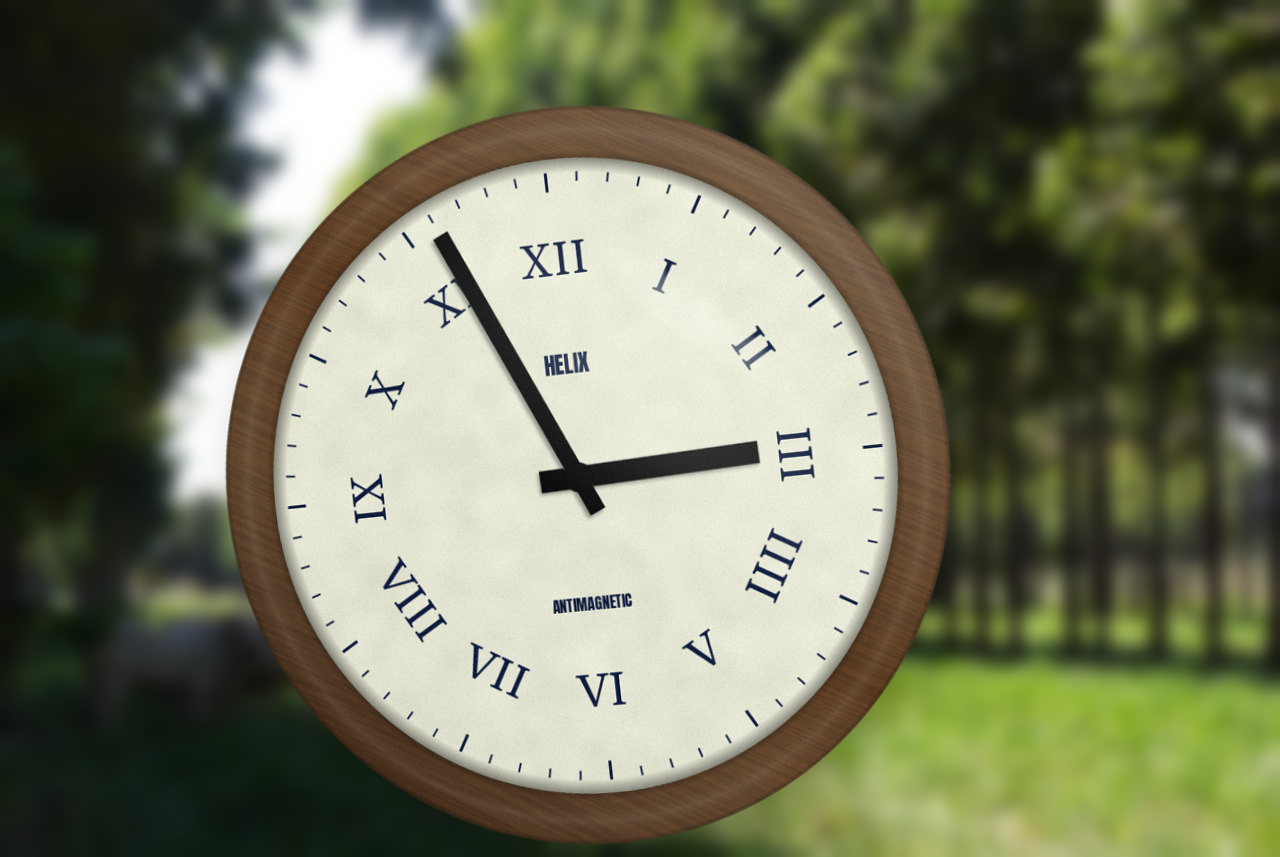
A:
**2:56**
